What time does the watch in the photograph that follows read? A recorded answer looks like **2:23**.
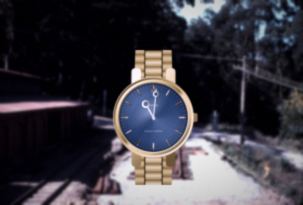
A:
**11:01**
